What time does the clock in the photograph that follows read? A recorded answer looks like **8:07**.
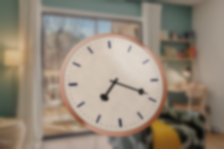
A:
**7:19**
